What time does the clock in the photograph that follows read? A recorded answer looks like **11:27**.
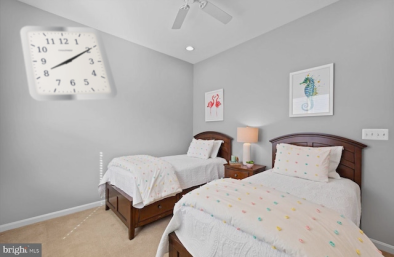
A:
**8:10**
